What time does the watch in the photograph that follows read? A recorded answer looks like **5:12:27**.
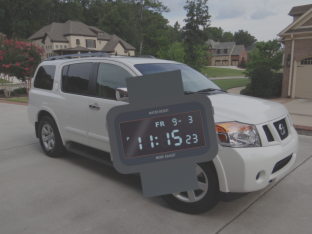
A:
**11:15:23**
